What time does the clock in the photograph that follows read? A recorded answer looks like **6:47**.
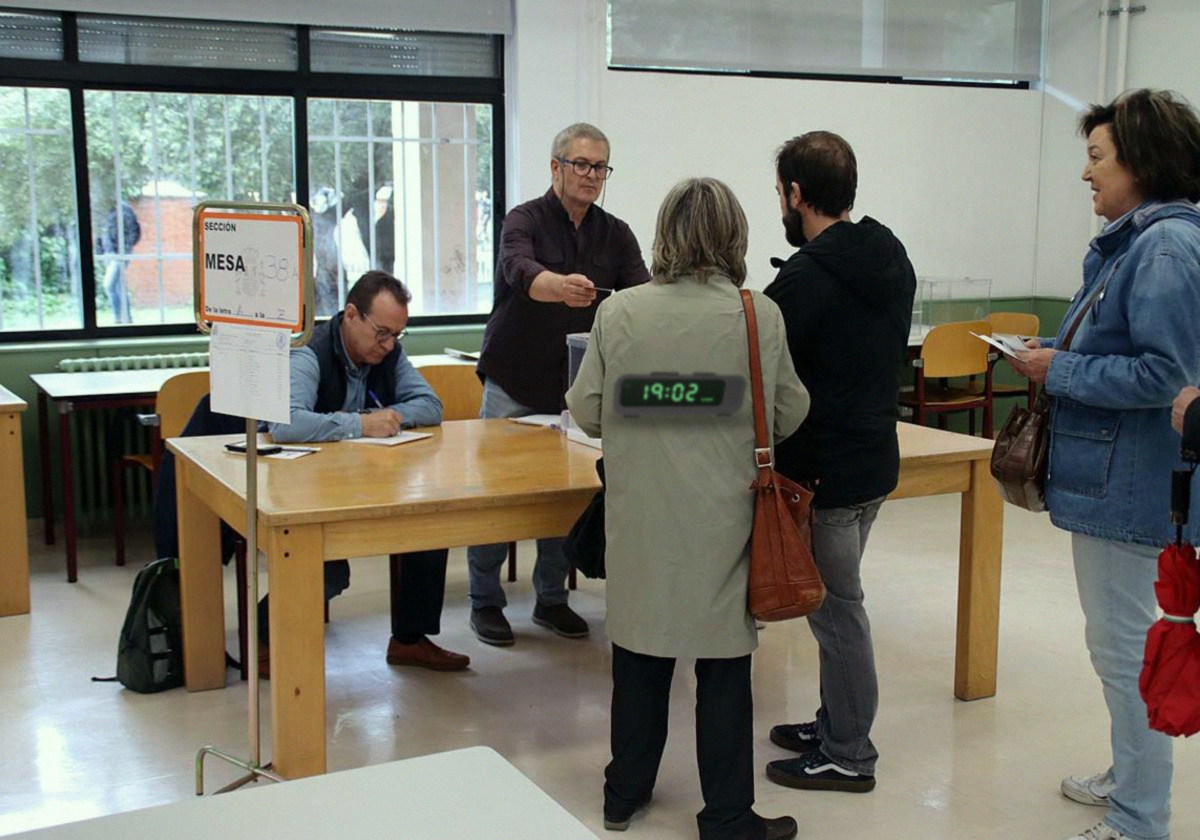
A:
**19:02**
